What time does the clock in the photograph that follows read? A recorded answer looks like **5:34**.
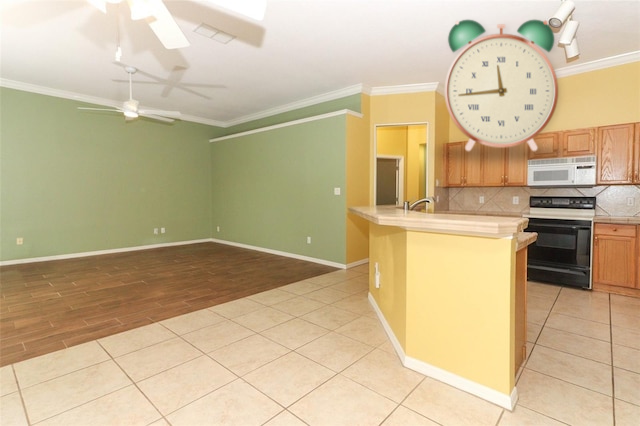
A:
**11:44**
